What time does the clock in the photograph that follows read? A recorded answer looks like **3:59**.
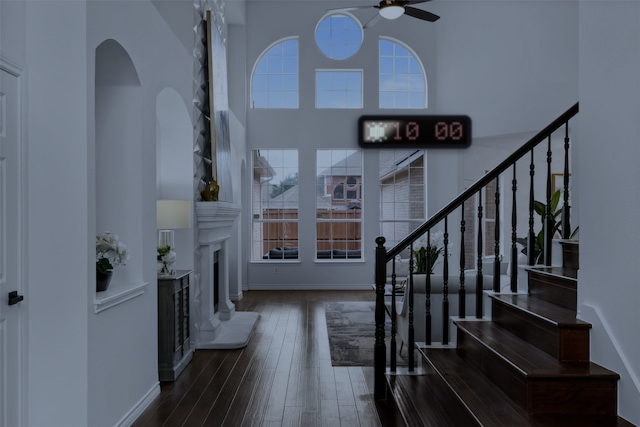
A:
**10:00**
